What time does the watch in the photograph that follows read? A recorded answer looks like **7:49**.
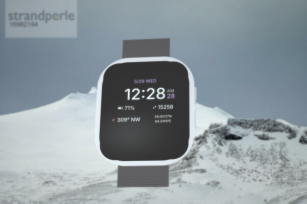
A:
**12:28**
